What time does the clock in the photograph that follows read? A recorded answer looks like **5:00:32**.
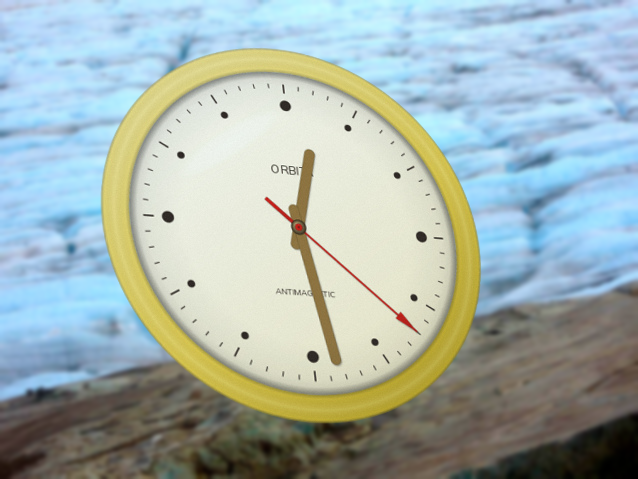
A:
**12:28:22**
